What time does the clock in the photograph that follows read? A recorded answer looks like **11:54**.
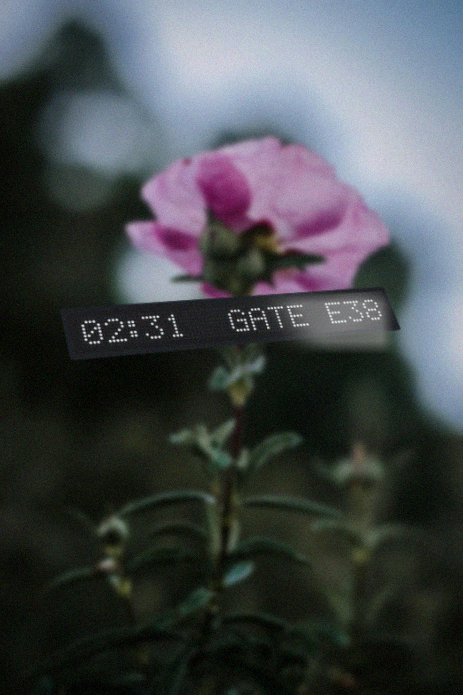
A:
**2:31**
